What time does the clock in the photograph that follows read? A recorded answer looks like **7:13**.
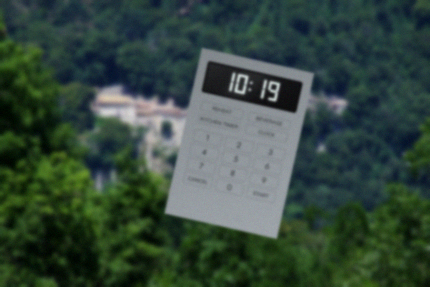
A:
**10:19**
